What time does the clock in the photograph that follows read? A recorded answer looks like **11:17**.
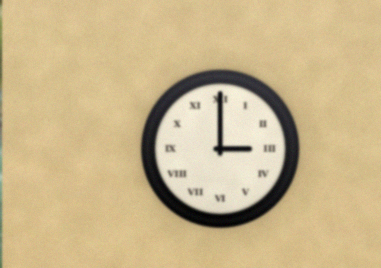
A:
**3:00**
